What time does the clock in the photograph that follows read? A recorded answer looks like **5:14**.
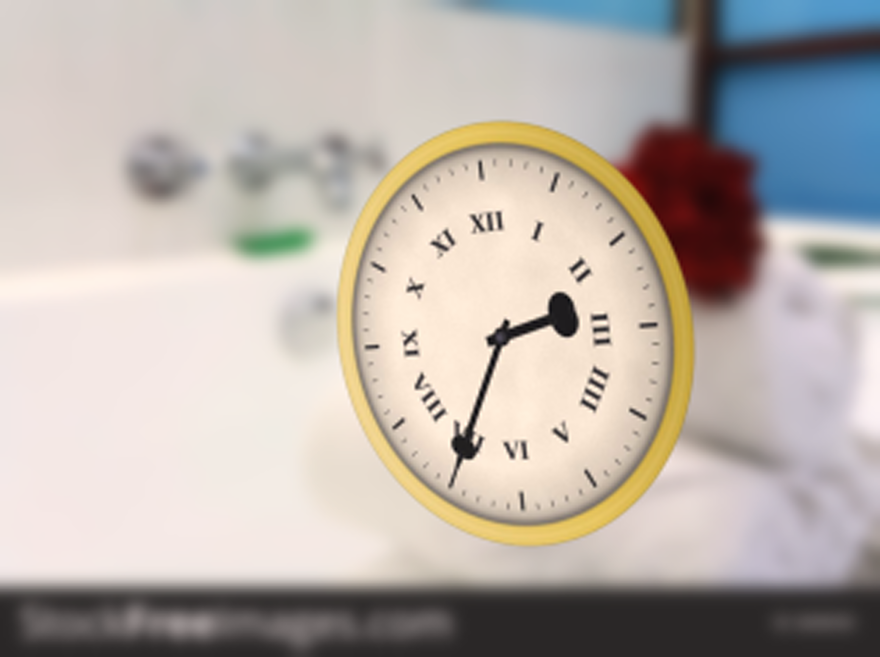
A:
**2:35**
